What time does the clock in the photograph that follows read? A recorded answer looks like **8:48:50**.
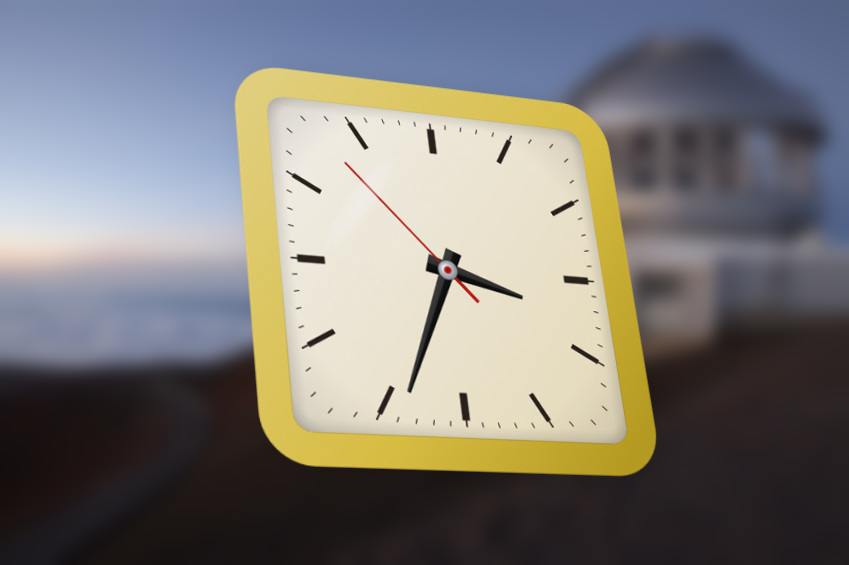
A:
**3:33:53**
